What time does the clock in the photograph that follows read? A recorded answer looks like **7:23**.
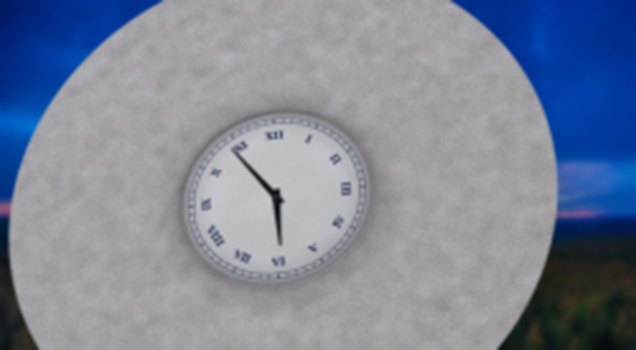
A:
**5:54**
